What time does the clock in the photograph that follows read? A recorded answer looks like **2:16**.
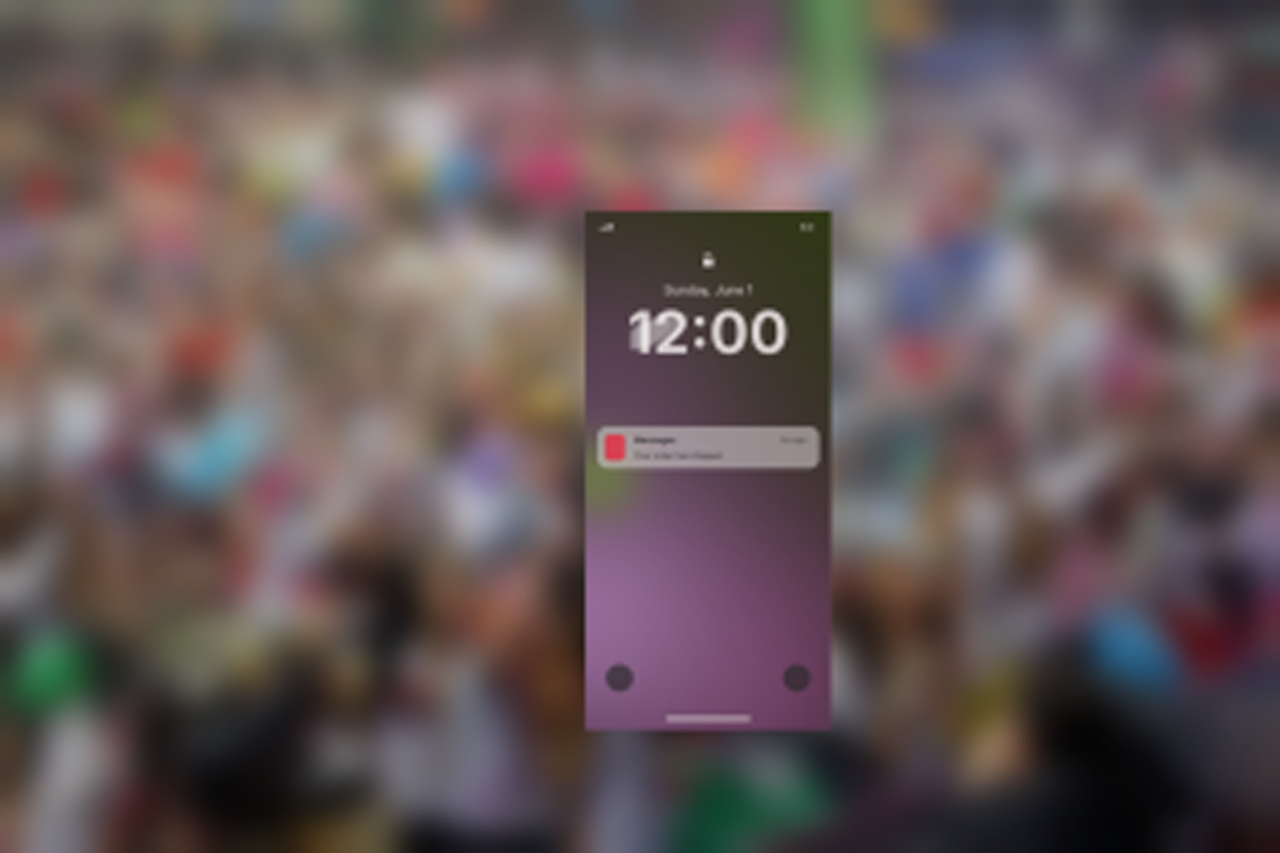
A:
**12:00**
